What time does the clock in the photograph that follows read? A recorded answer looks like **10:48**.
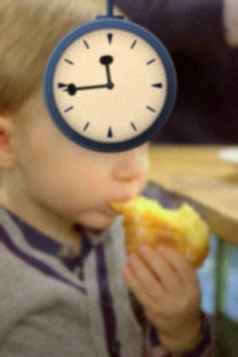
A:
**11:44**
